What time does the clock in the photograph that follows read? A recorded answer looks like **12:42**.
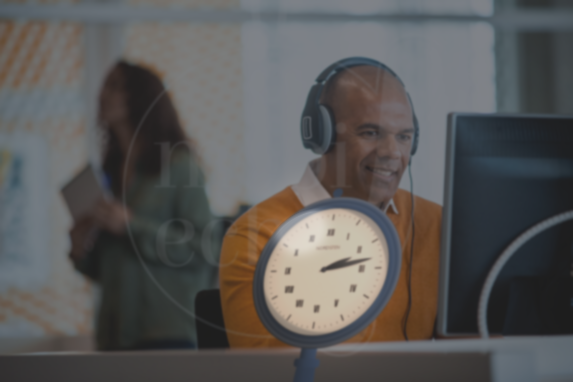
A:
**2:13**
